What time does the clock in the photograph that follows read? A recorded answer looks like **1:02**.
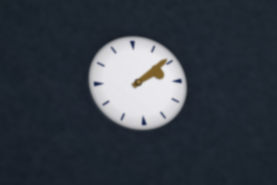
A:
**2:09**
